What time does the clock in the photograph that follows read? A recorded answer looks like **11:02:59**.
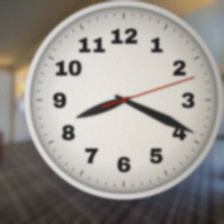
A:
**8:19:12**
